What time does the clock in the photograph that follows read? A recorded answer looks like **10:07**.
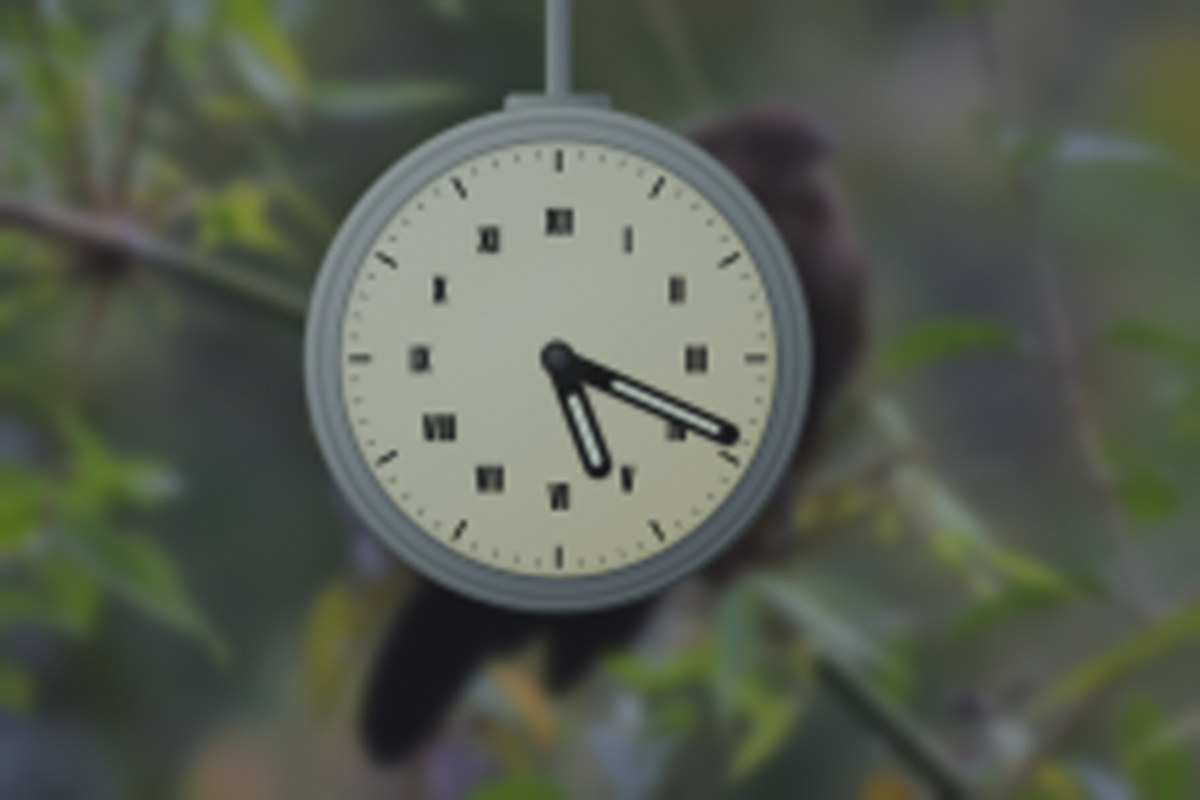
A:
**5:19**
